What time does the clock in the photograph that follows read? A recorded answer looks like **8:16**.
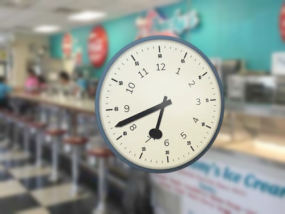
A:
**6:42**
